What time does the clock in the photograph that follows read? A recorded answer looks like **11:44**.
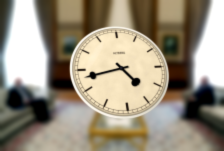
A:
**4:43**
